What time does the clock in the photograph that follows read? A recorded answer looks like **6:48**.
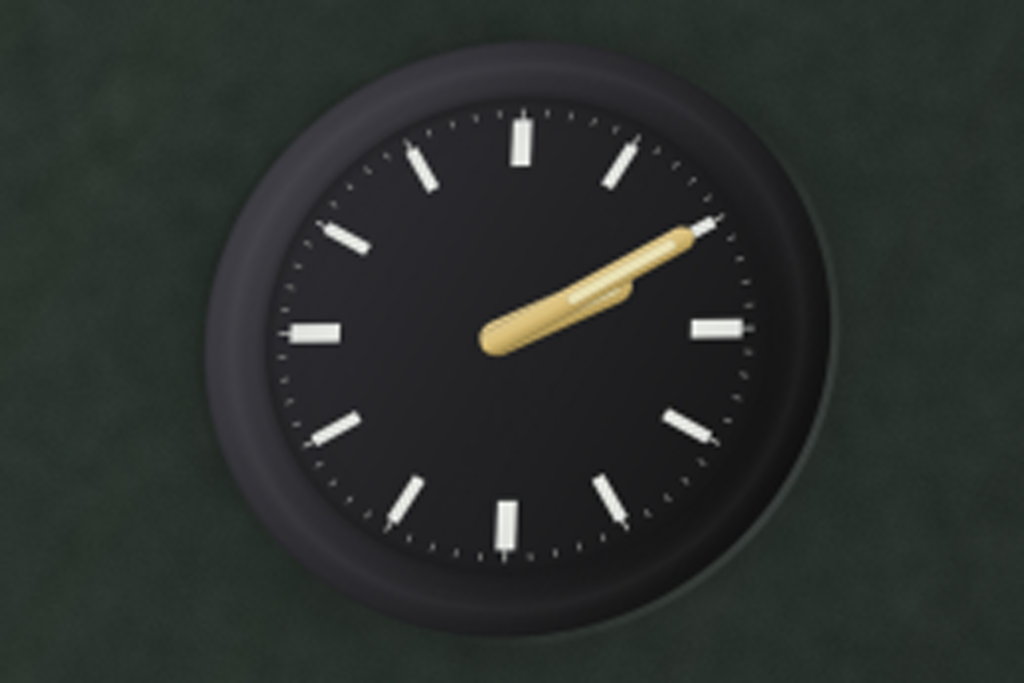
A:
**2:10**
